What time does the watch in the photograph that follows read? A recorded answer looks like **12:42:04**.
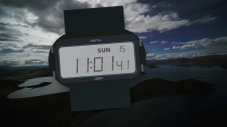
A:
**11:01:41**
